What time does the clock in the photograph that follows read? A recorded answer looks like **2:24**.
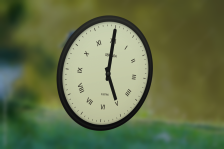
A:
**5:00**
